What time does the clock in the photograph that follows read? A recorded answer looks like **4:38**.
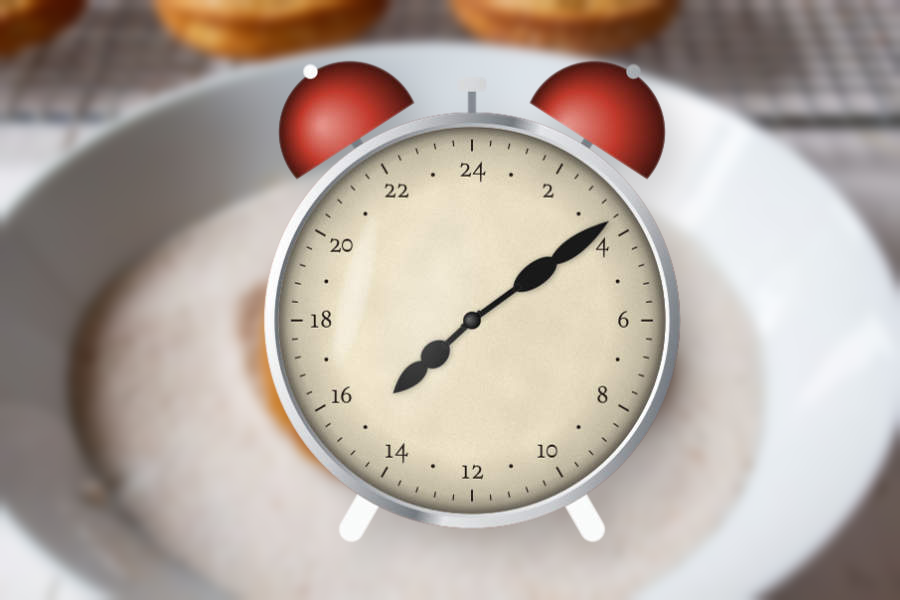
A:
**15:09**
